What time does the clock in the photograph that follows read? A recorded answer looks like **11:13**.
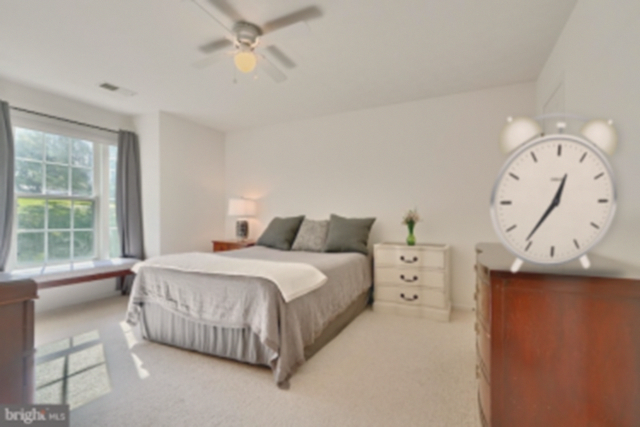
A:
**12:36**
